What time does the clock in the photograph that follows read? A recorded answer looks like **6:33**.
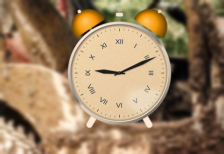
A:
**9:11**
